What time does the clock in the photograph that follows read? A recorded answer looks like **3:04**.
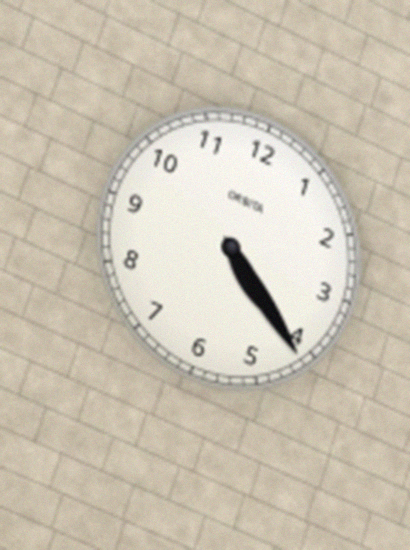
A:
**4:21**
